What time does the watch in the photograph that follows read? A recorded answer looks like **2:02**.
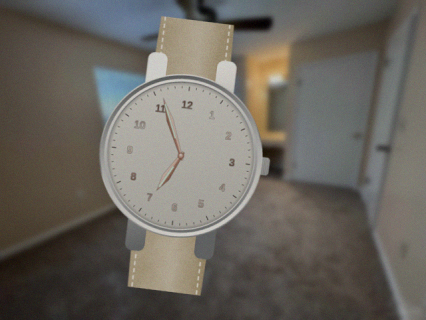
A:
**6:56**
